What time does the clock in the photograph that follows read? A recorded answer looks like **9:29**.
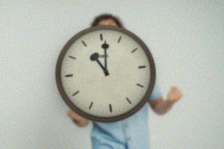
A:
**11:01**
